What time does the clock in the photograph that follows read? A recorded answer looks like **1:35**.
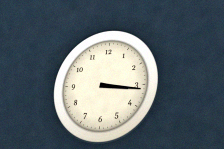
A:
**3:16**
